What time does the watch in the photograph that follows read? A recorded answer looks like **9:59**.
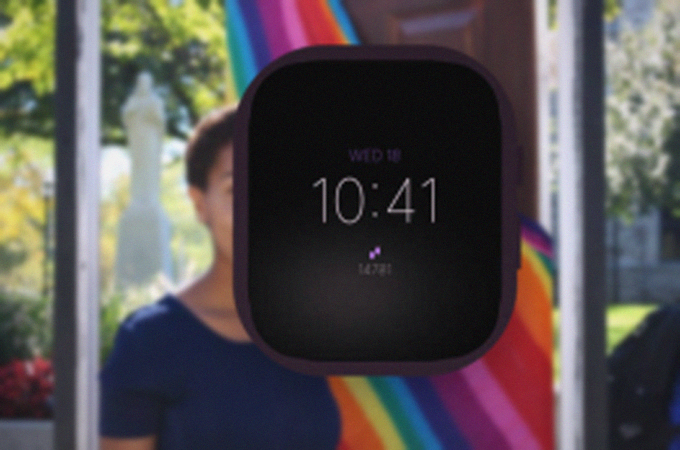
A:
**10:41**
